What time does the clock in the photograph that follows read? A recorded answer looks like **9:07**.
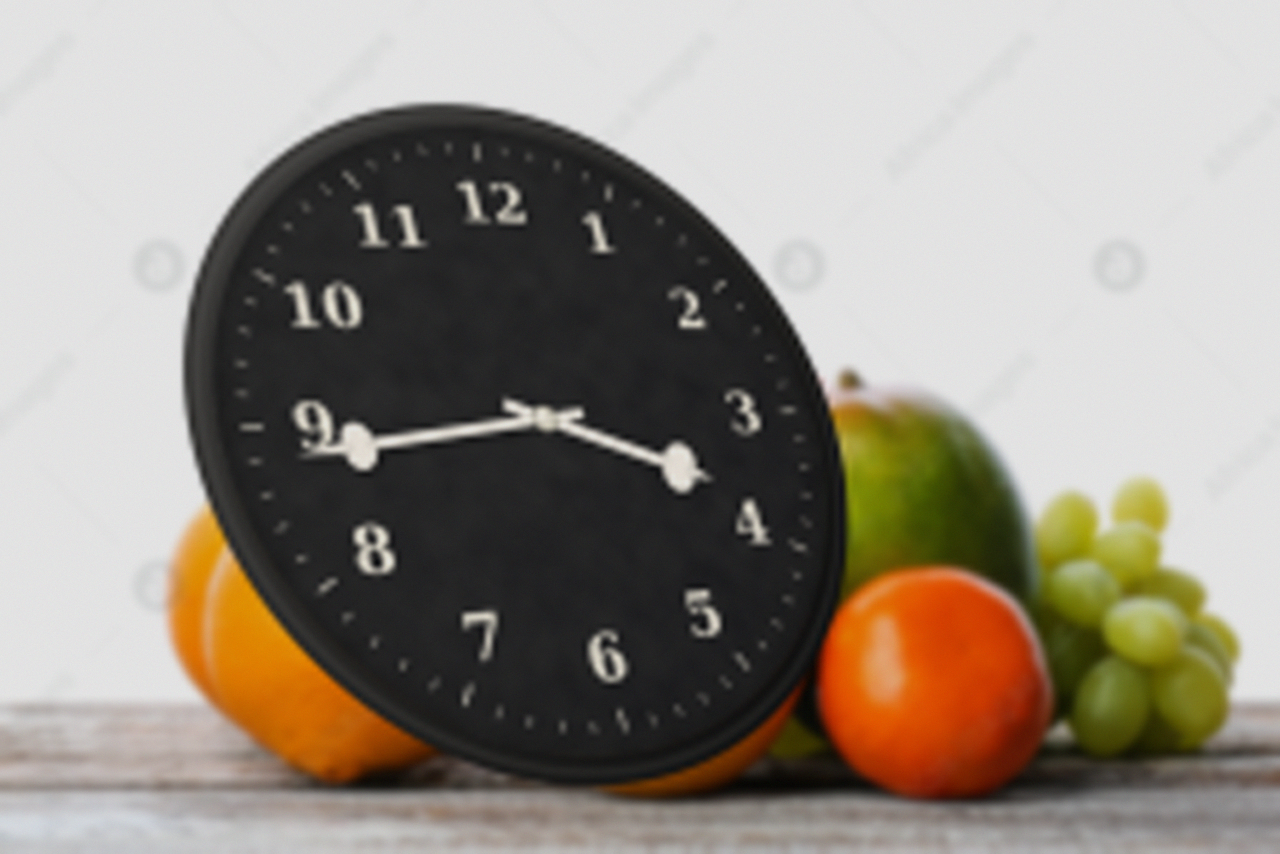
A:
**3:44**
